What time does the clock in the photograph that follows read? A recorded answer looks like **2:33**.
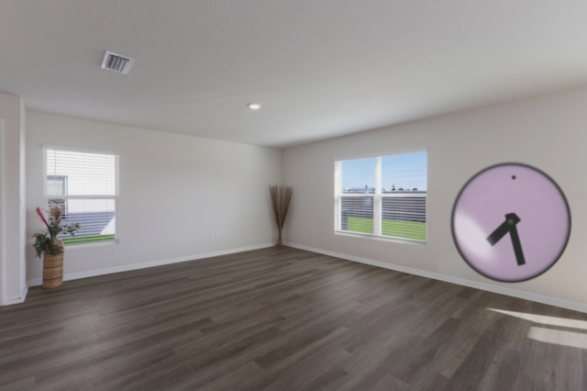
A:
**7:27**
